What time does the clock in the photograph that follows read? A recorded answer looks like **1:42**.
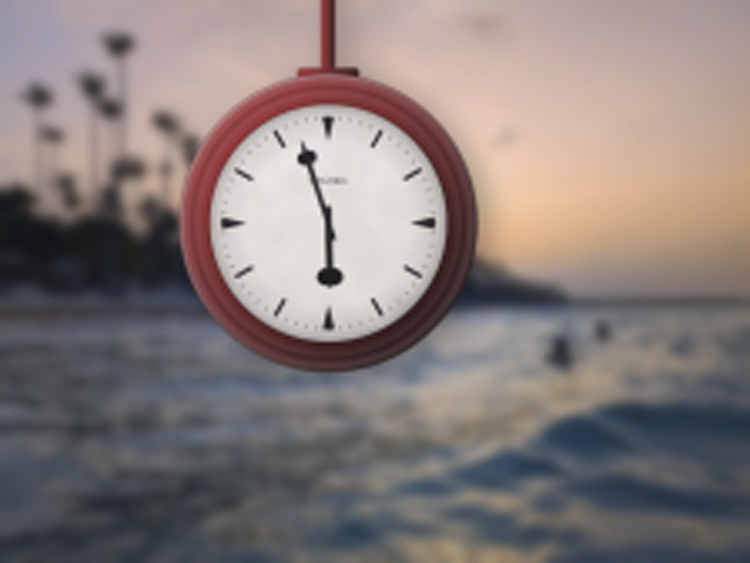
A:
**5:57**
